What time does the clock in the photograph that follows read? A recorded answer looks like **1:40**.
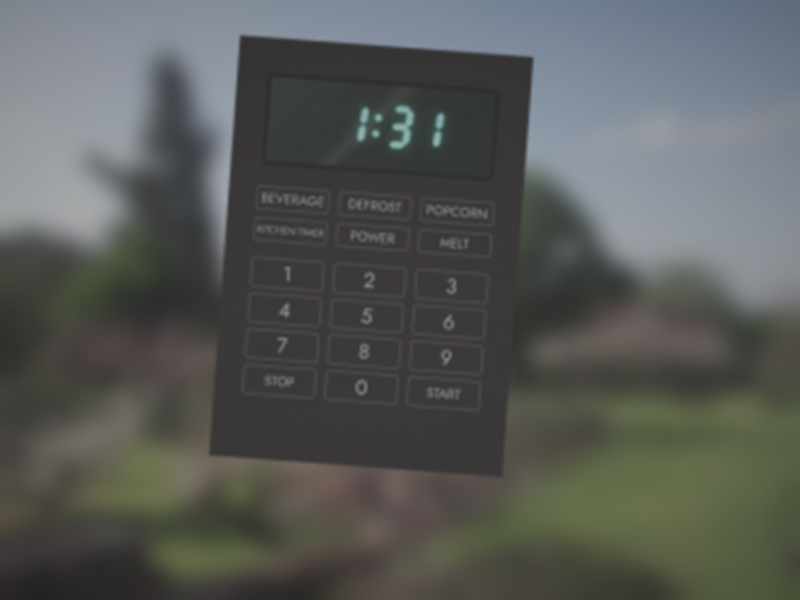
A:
**1:31**
